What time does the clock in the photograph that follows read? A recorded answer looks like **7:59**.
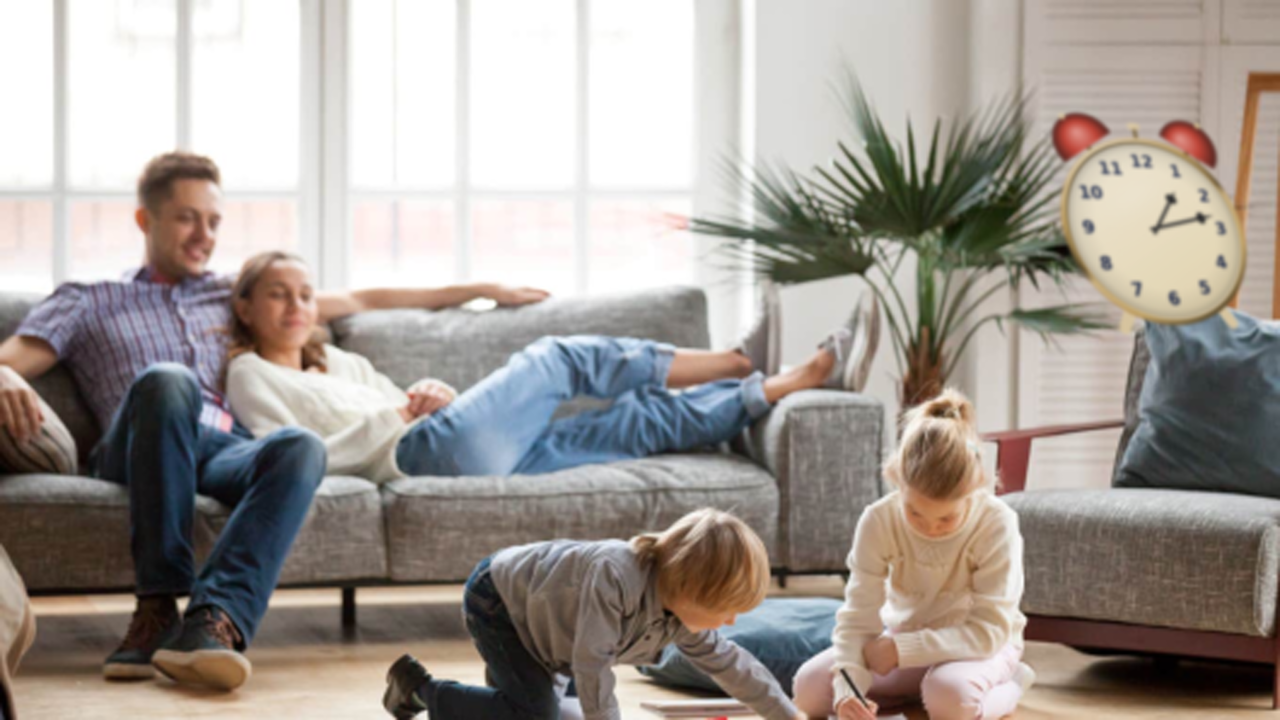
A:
**1:13**
